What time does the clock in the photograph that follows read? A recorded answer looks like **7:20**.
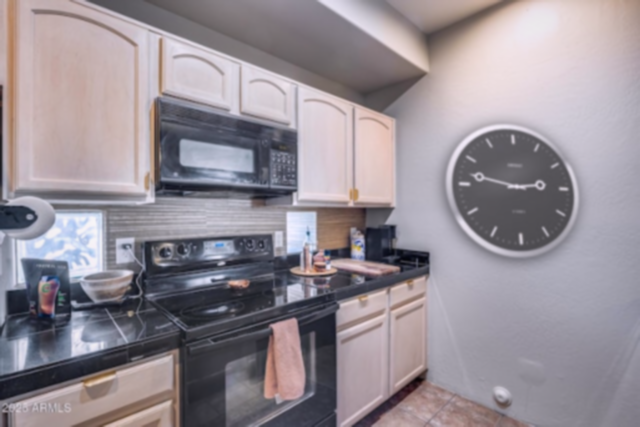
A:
**2:47**
